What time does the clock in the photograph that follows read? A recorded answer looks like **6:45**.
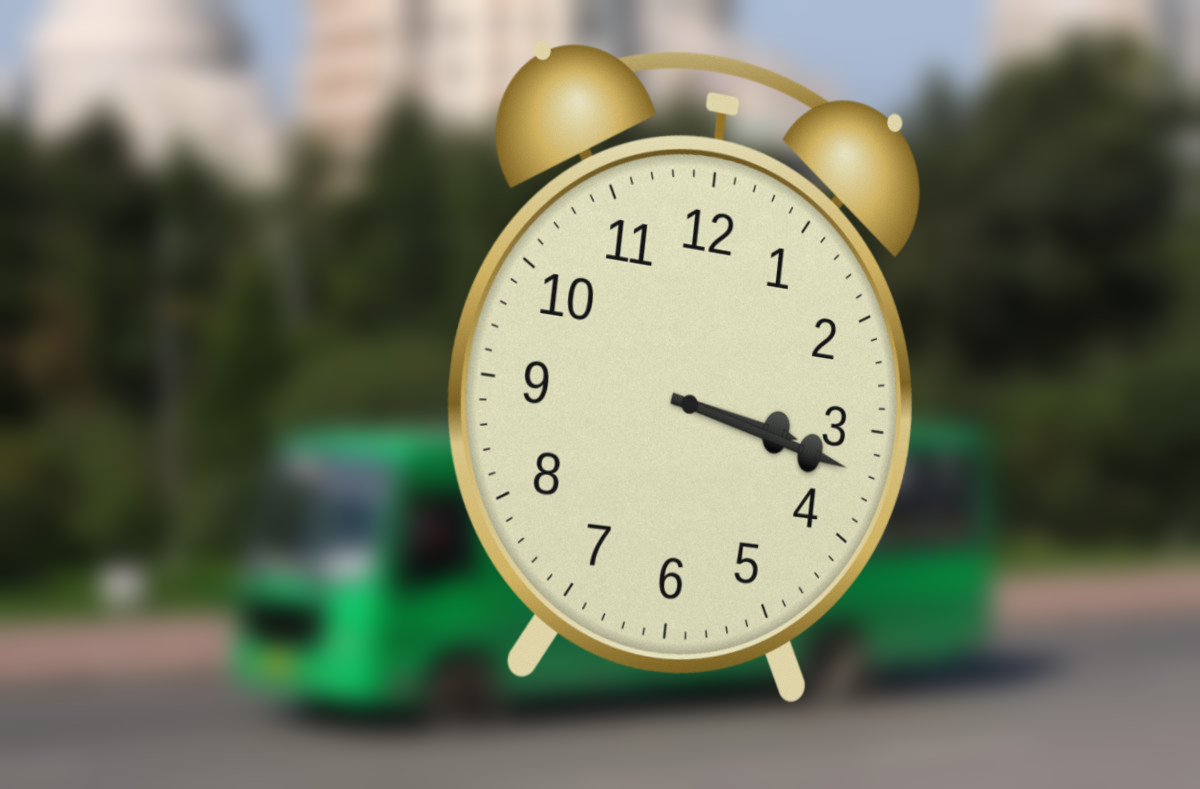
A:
**3:17**
